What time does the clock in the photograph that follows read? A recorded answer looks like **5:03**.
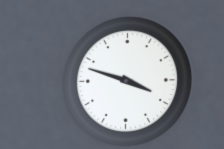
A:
**3:48**
